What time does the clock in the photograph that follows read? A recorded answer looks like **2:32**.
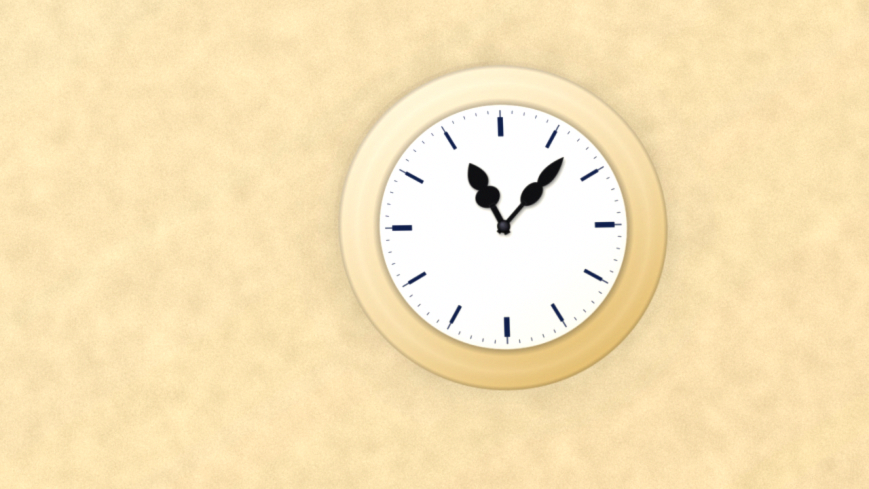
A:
**11:07**
